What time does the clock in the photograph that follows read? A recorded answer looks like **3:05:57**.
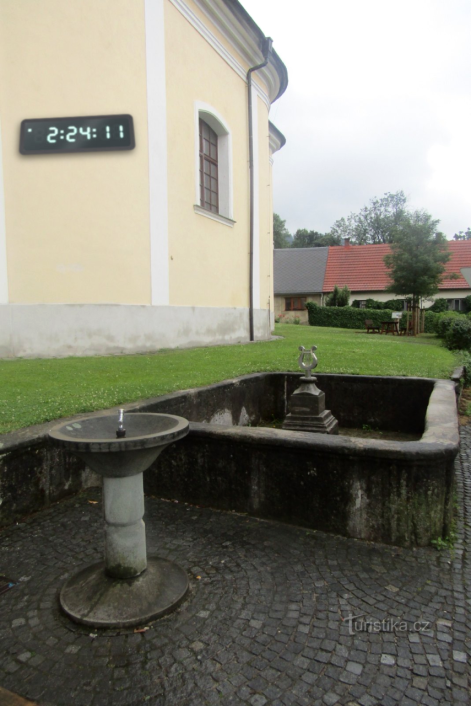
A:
**2:24:11**
